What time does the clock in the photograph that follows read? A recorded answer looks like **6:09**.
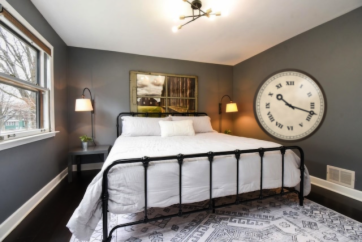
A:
**10:18**
